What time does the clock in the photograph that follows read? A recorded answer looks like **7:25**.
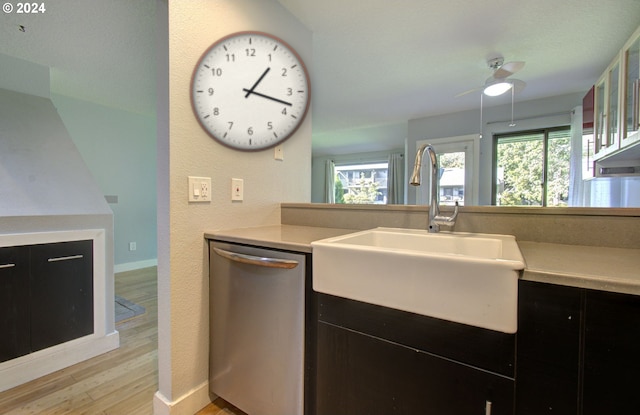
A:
**1:18**
